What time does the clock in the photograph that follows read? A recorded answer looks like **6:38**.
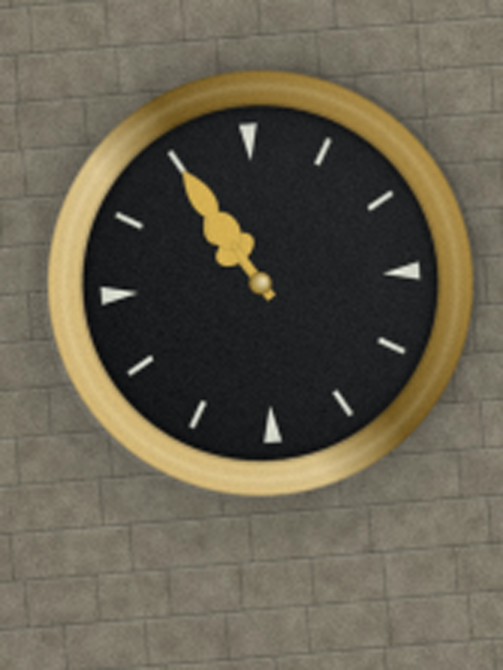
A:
**10:55**
